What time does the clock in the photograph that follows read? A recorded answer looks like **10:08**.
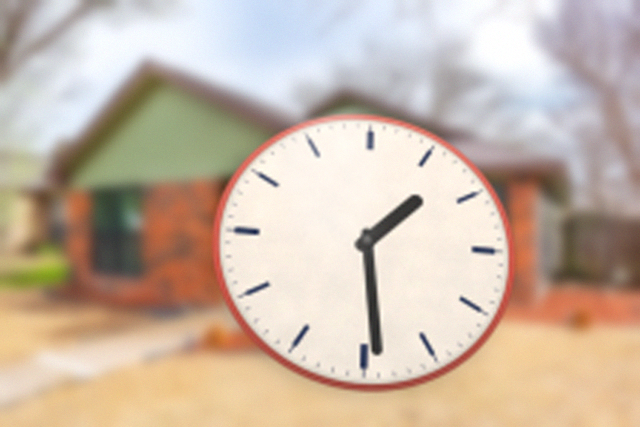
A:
**1:29**
